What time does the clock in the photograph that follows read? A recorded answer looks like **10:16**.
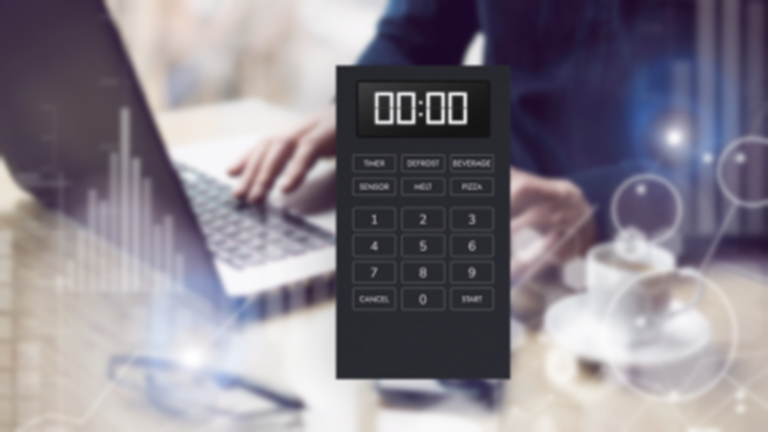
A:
**0:00**
